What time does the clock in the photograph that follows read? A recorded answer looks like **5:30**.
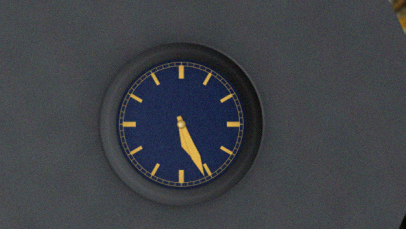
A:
**5:26**
